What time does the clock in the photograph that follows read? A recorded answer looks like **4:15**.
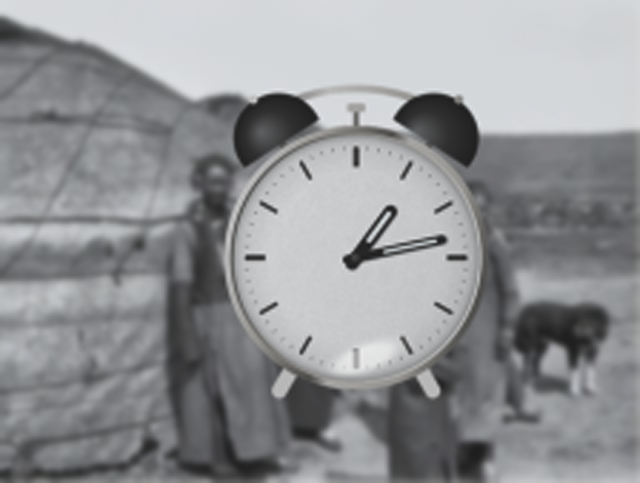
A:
**1:13**
